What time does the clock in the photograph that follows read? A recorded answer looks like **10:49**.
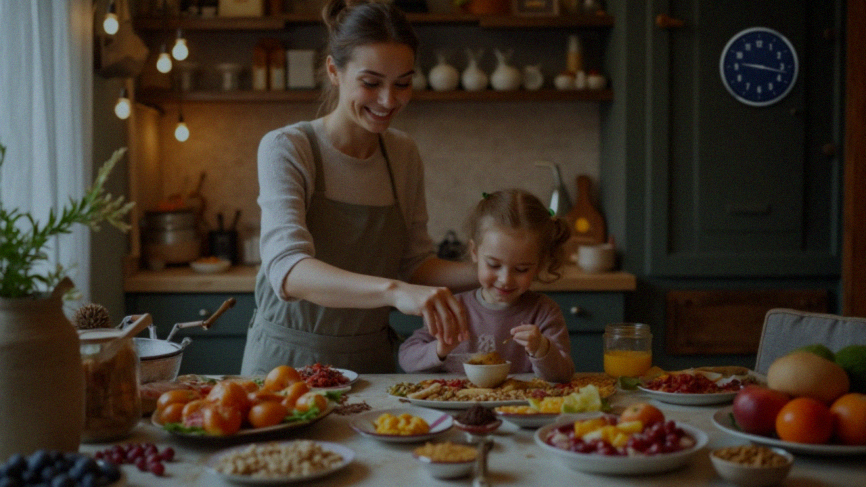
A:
**9:17**
